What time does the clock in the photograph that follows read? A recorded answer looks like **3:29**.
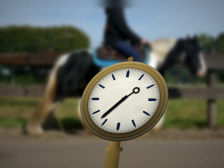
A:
**1:37**
